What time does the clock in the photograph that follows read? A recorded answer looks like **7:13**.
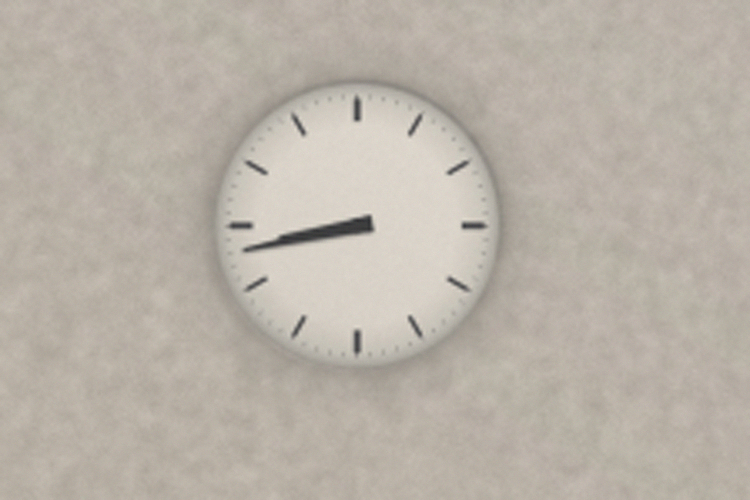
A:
**8:43**
